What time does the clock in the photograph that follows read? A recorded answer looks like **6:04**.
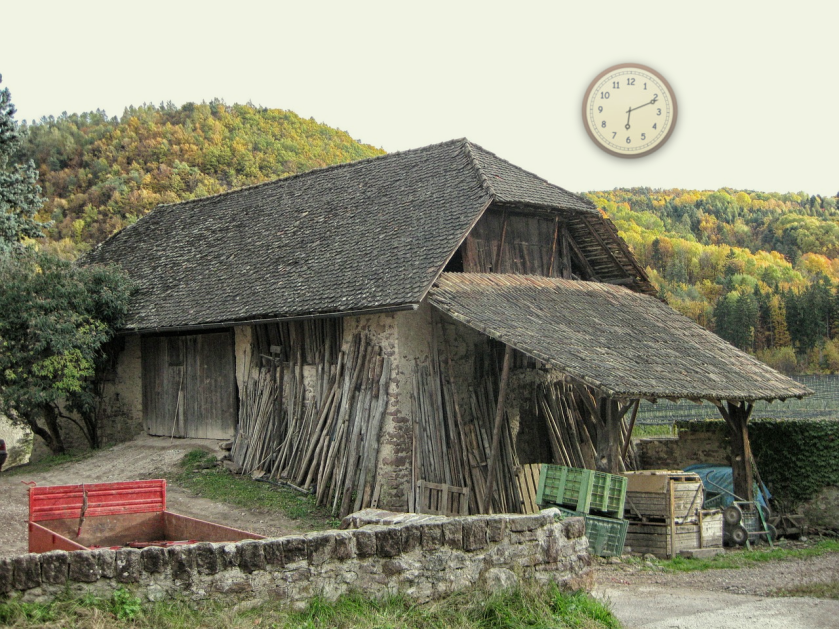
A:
**6:11**
